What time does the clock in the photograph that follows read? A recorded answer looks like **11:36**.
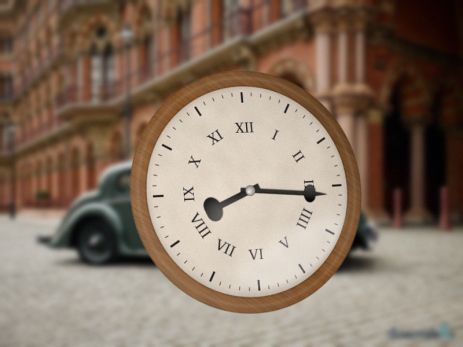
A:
**8:16**
